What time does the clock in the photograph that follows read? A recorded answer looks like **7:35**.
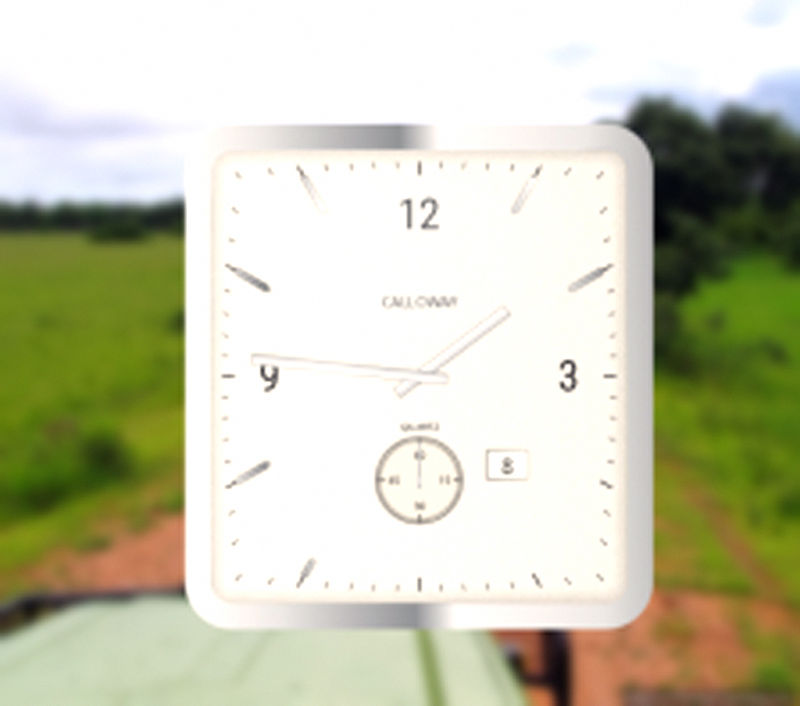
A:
**1:46**
